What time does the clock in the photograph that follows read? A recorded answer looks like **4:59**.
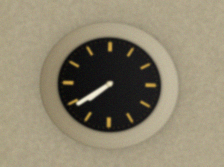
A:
**7:39**
